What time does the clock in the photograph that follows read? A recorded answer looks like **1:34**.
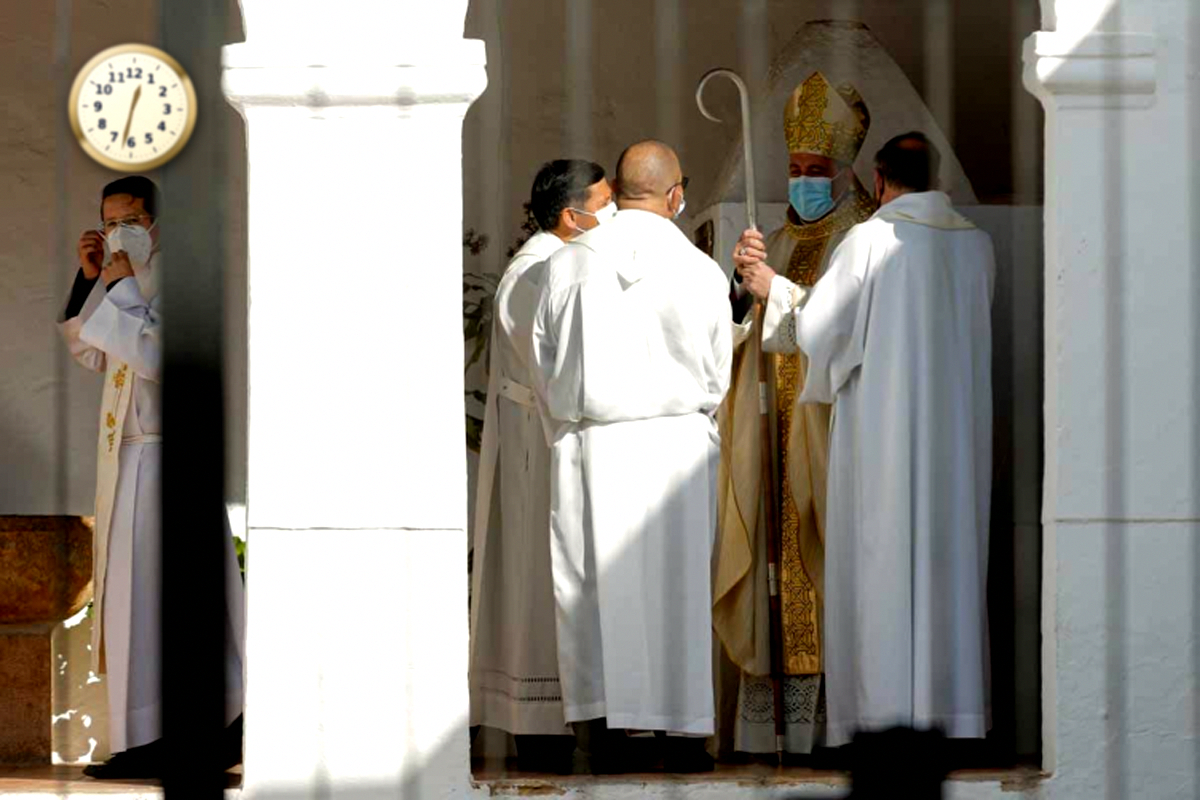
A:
**12:32**
